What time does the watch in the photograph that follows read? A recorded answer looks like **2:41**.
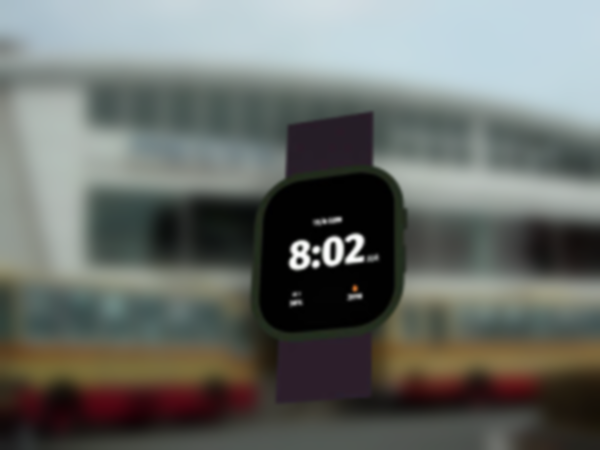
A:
**8:02**
